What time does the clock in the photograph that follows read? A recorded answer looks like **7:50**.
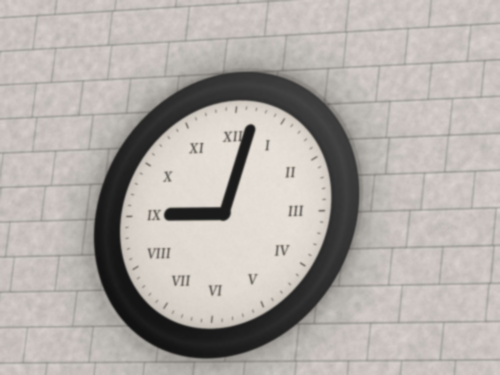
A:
**9:02**
